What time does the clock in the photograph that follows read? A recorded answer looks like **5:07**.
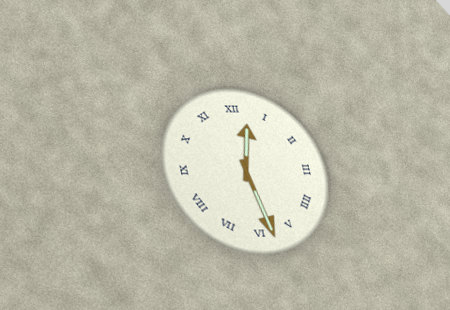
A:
**12:28**
